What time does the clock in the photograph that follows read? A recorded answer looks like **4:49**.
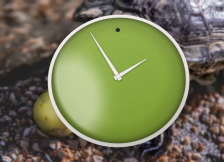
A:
**1:55**
